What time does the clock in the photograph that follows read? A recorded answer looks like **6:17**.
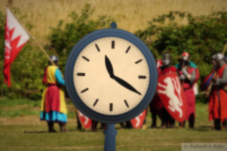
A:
**11:20**
